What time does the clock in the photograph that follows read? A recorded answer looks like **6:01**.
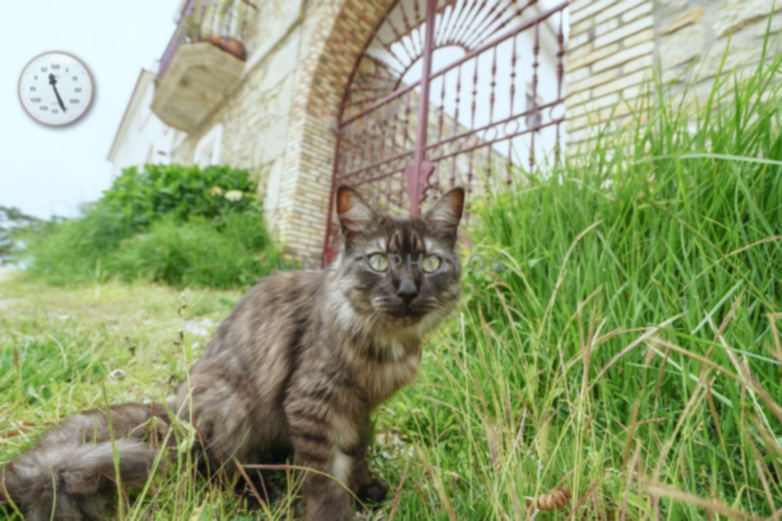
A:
**11:26**
